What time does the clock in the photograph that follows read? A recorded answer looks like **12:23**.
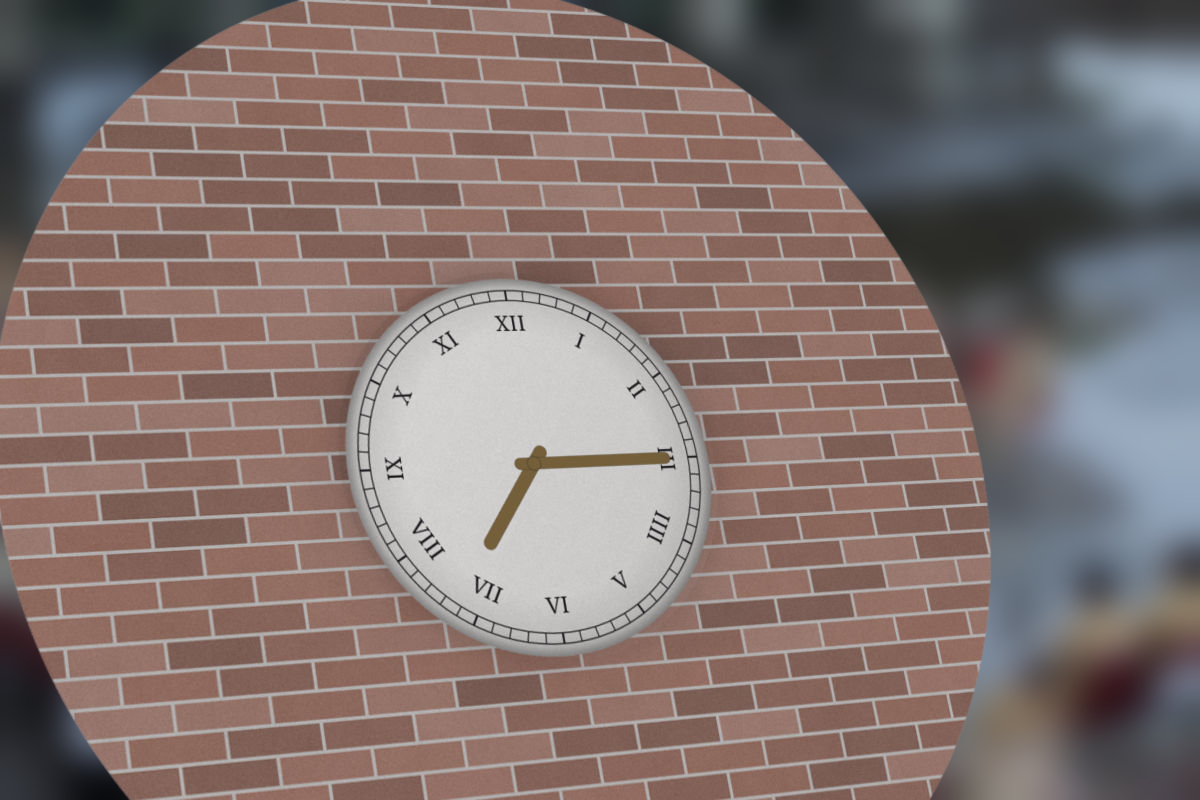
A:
**7:15**
